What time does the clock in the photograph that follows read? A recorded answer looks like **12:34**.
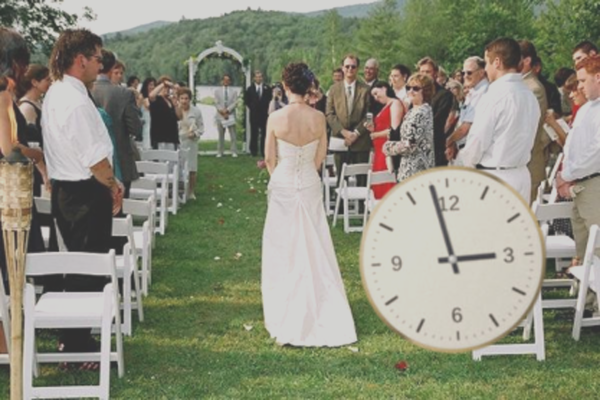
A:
**2:58**
